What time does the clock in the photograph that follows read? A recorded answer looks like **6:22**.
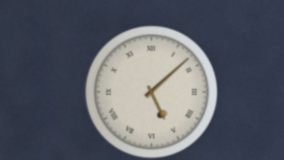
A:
**5:08**
